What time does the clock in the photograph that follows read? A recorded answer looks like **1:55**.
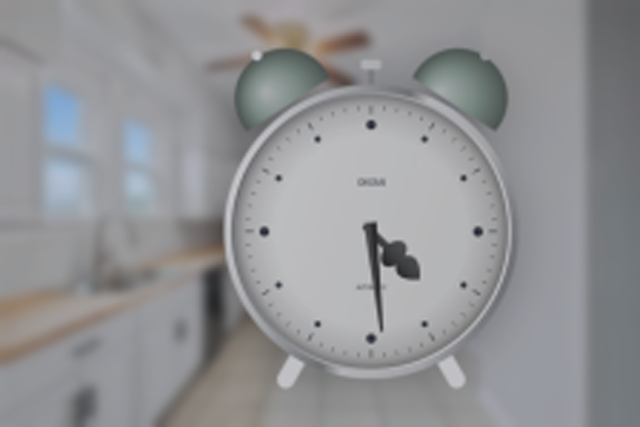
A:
**4:29**
